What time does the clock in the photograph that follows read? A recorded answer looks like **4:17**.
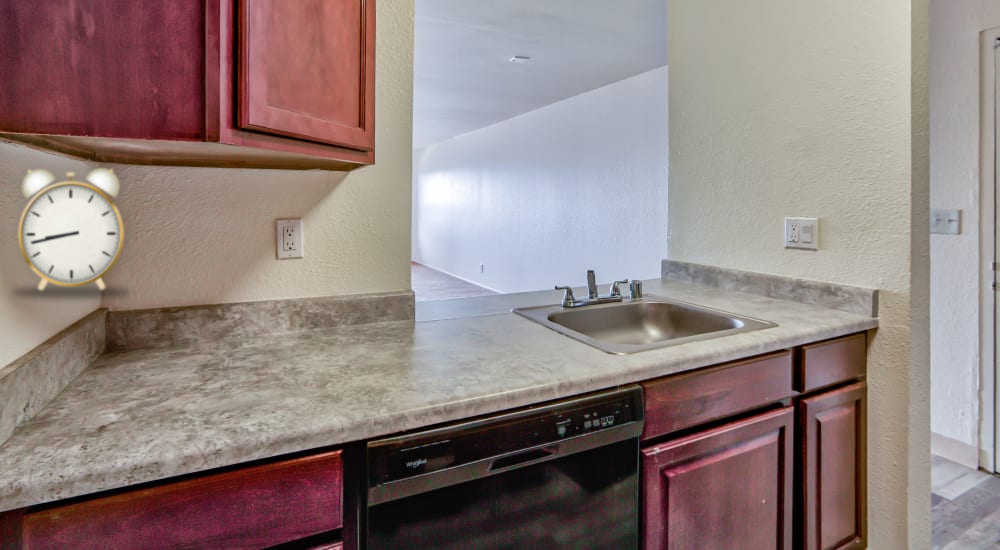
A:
**8:43**
